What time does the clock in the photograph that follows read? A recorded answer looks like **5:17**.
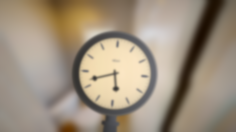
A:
**5:42**
